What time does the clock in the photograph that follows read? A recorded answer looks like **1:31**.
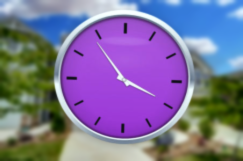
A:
**3:54**
